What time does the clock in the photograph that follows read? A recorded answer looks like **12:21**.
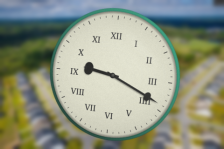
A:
**9:19**
